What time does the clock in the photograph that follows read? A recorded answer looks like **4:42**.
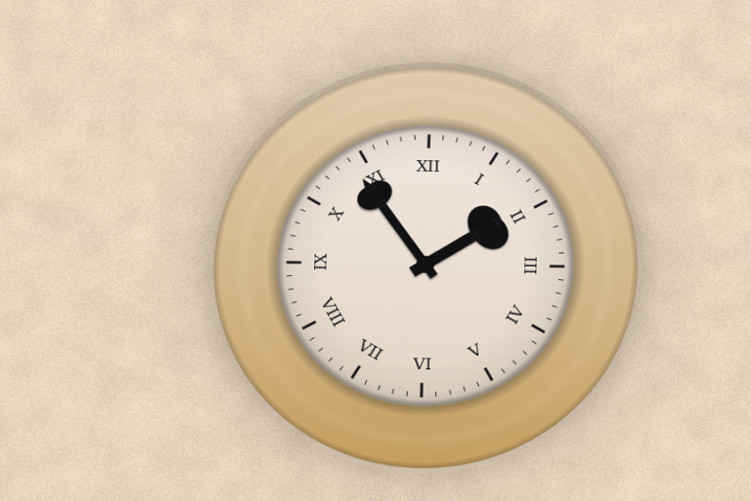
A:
**1:54**
